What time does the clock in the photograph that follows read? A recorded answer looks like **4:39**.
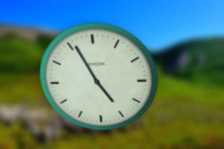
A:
**4:56**
